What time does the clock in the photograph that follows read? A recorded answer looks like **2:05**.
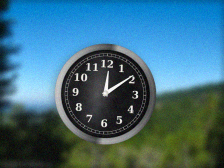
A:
**12:09**
